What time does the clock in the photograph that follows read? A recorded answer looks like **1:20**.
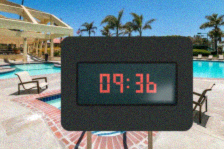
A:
**9:36**
